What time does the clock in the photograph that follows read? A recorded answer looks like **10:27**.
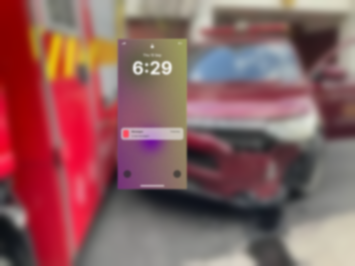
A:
**6:29**
